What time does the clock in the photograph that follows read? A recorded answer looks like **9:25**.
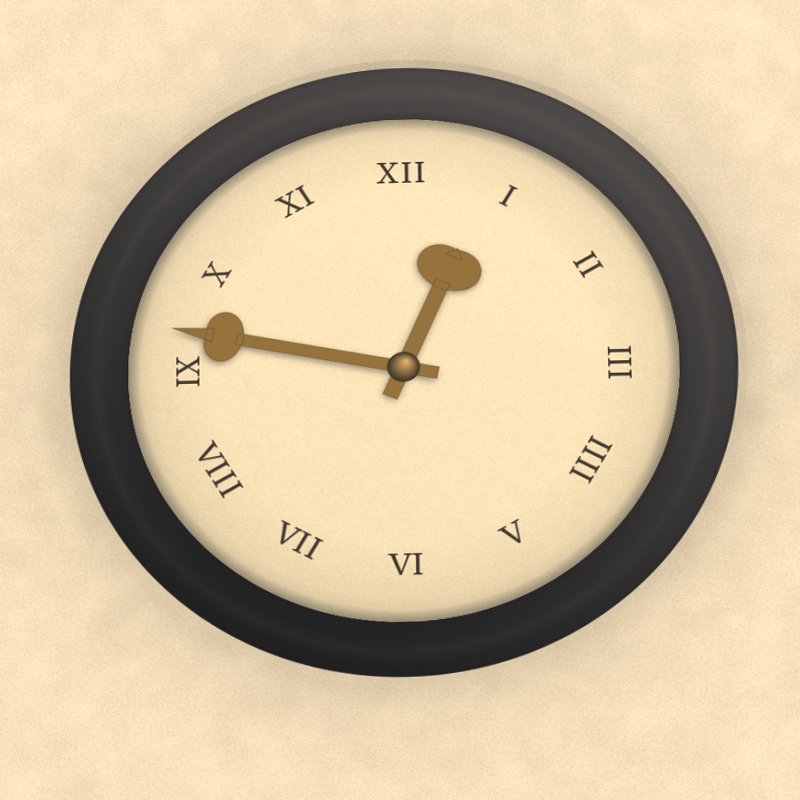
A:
**12:47**
